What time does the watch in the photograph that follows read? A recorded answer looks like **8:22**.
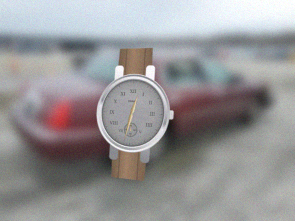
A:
**12:32**
